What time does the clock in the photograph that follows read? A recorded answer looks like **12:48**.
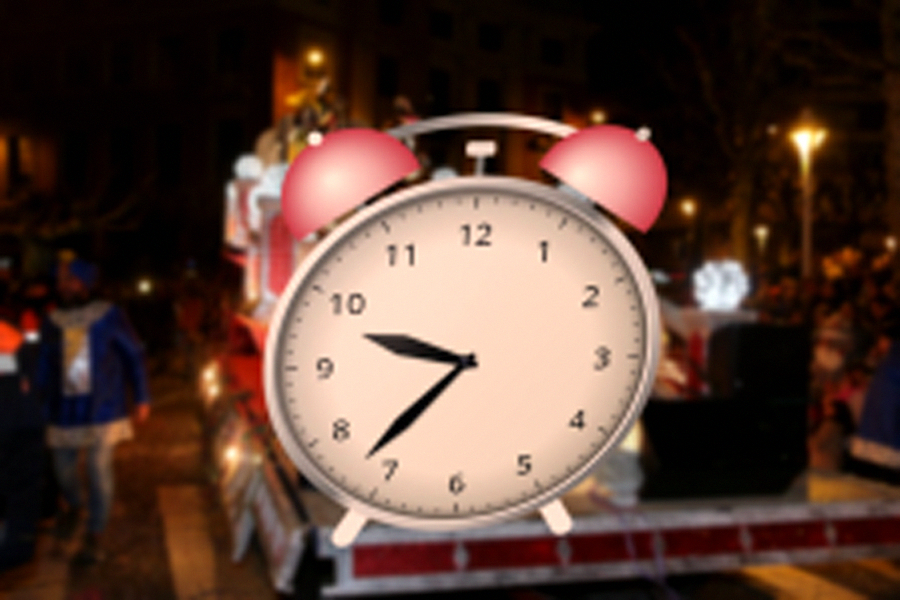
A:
**9:37**
